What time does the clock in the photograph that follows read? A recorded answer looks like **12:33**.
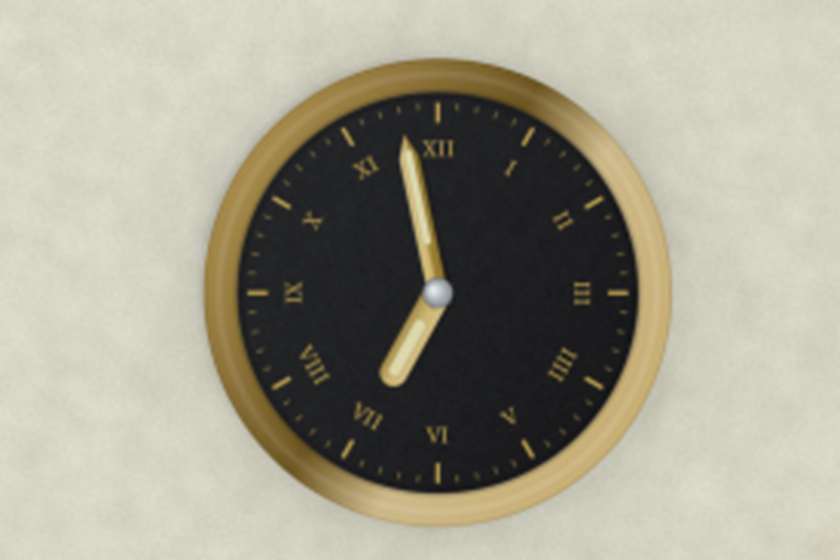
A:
**6:58**
